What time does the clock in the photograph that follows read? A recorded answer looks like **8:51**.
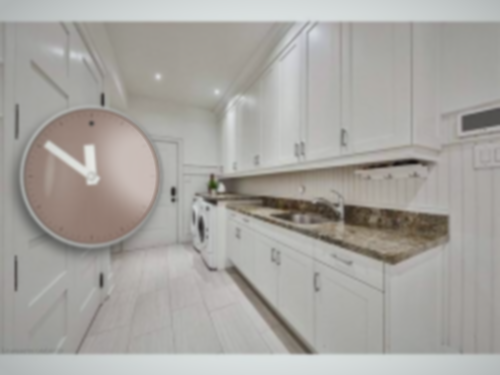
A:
**11:51**
